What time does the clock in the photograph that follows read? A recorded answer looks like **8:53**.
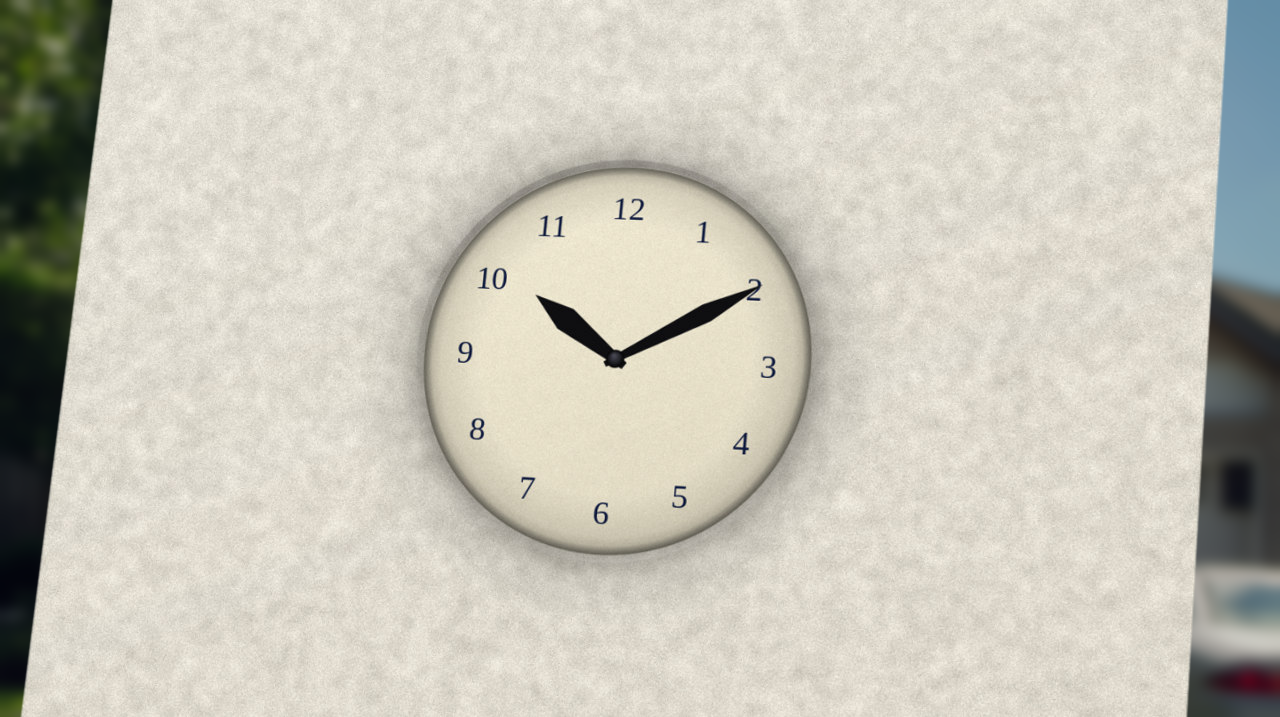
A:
**10:10**
